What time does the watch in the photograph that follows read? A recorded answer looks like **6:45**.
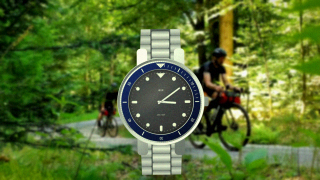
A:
**3:09**
